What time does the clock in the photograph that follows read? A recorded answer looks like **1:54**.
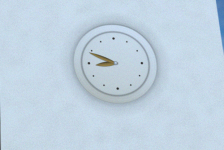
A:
**8:49**
